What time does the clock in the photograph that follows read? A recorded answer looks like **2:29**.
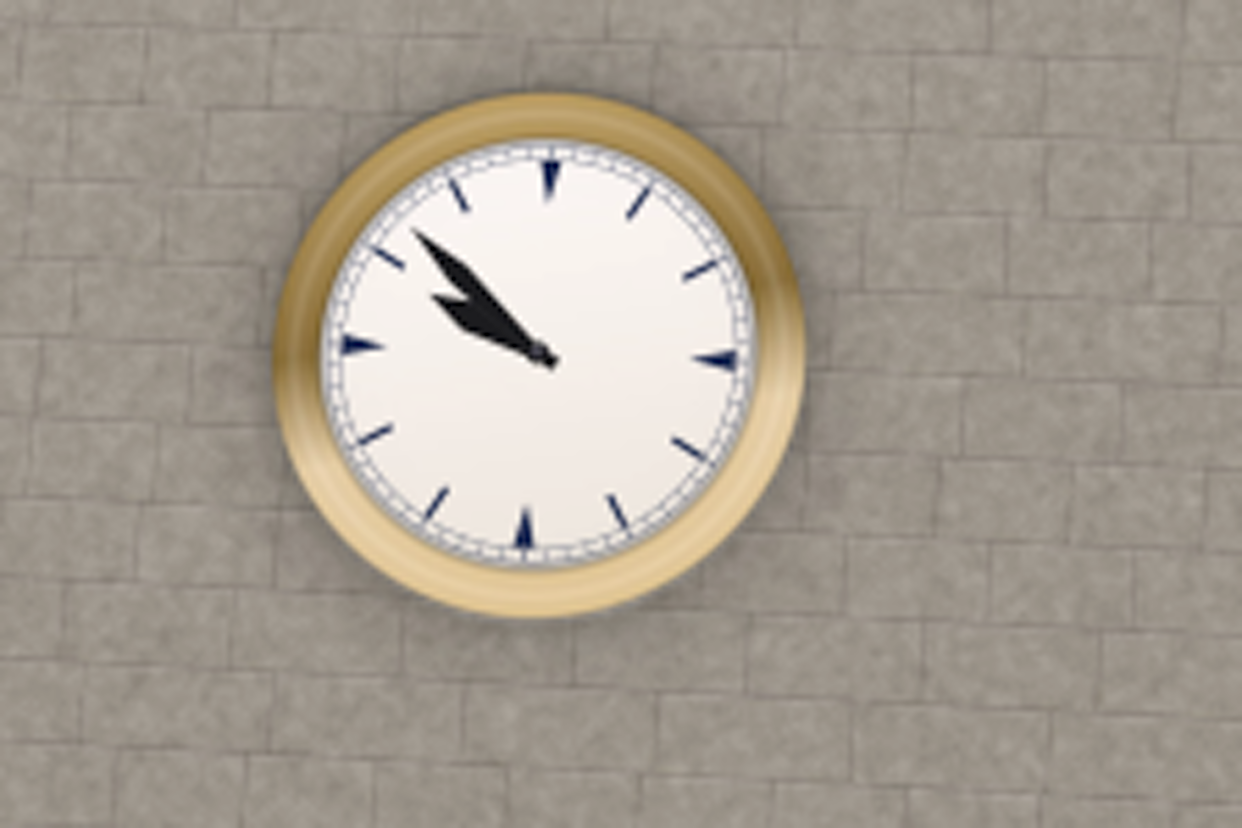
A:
**9:52**
